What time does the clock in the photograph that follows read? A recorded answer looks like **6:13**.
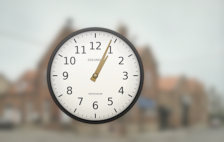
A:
**1:04**
